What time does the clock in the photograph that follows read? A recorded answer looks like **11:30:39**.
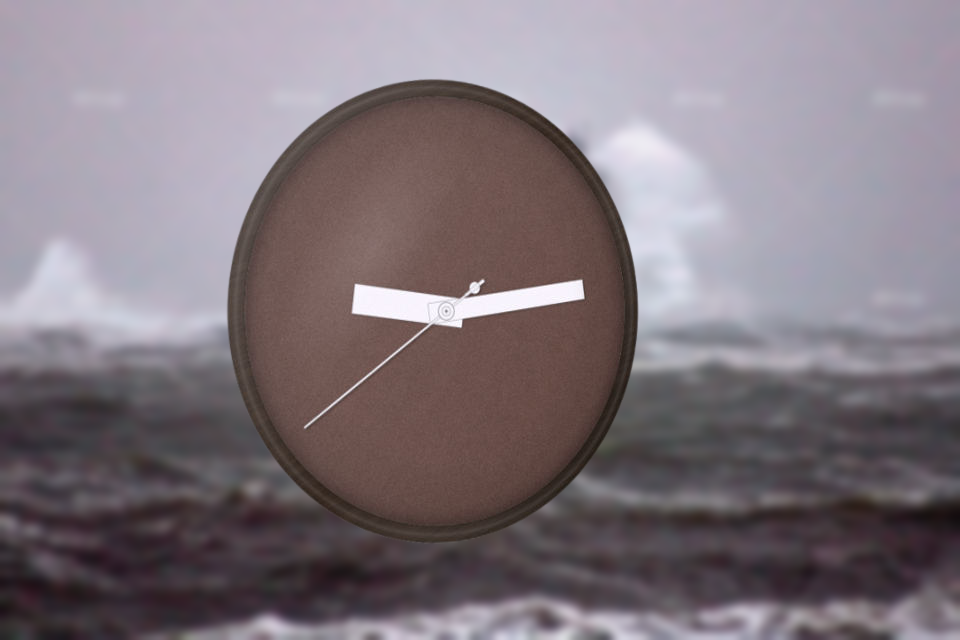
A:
**9:13:39**
